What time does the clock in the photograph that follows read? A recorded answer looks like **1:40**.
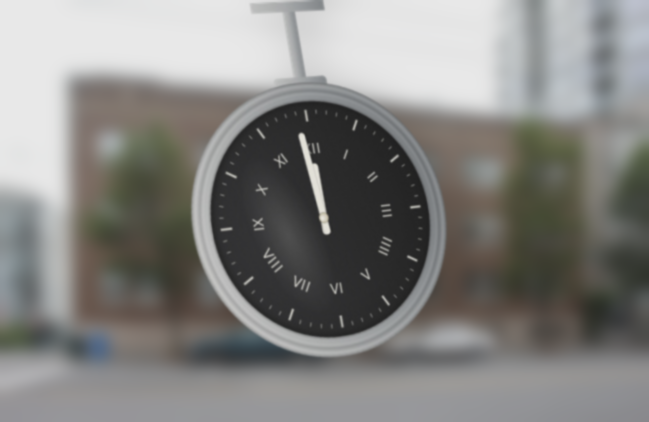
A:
**11:59**
